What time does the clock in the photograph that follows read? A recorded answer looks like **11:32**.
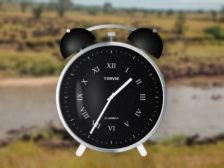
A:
**1:35**
